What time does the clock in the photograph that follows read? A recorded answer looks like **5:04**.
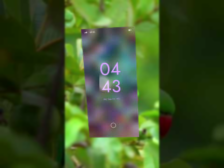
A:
**4:43**
